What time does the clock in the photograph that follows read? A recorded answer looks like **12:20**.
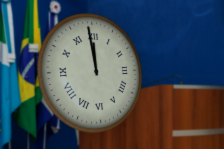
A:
**11:59**
